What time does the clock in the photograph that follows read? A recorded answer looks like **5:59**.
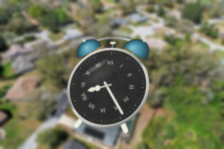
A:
**8:24**
